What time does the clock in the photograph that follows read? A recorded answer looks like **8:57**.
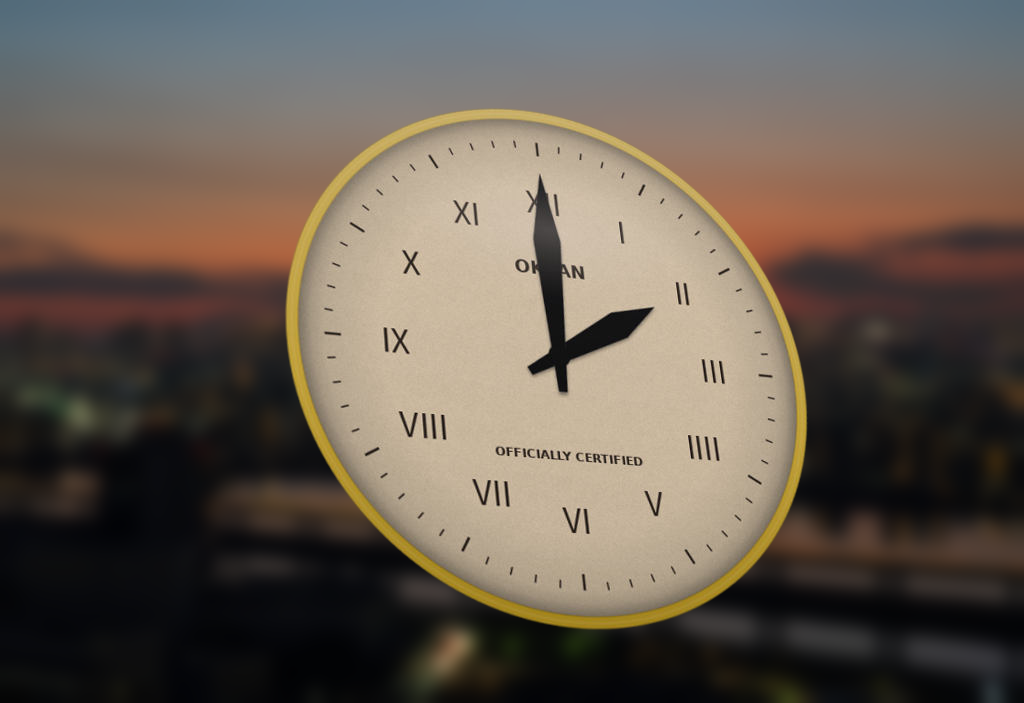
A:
**2:00**
